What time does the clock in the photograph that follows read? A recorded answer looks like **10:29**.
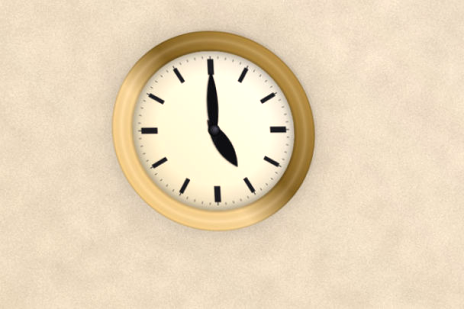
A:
**5:00**
